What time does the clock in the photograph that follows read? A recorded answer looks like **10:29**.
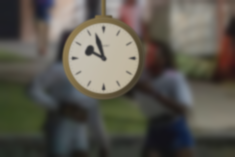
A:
**9:57**
